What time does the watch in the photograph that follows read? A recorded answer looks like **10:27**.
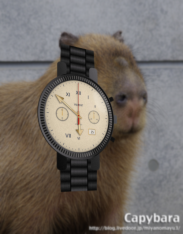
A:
**5:51**
